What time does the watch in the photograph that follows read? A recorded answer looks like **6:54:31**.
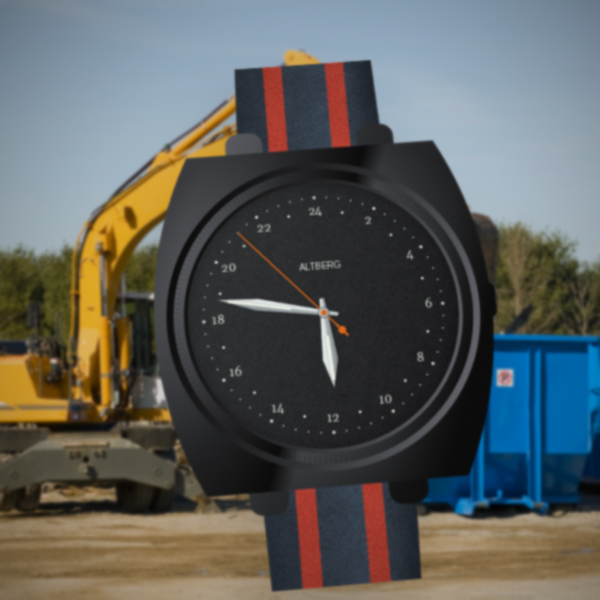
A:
**11:46:53**
